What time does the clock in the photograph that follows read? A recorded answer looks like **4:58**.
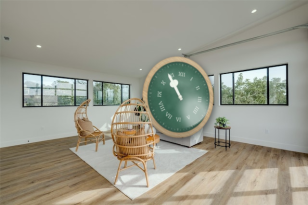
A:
**10:54**
